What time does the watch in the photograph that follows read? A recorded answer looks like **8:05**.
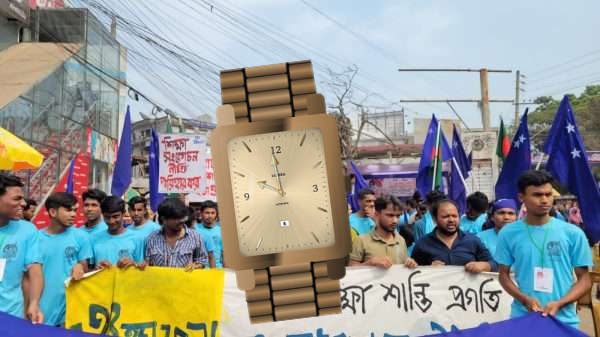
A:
**9:59**
